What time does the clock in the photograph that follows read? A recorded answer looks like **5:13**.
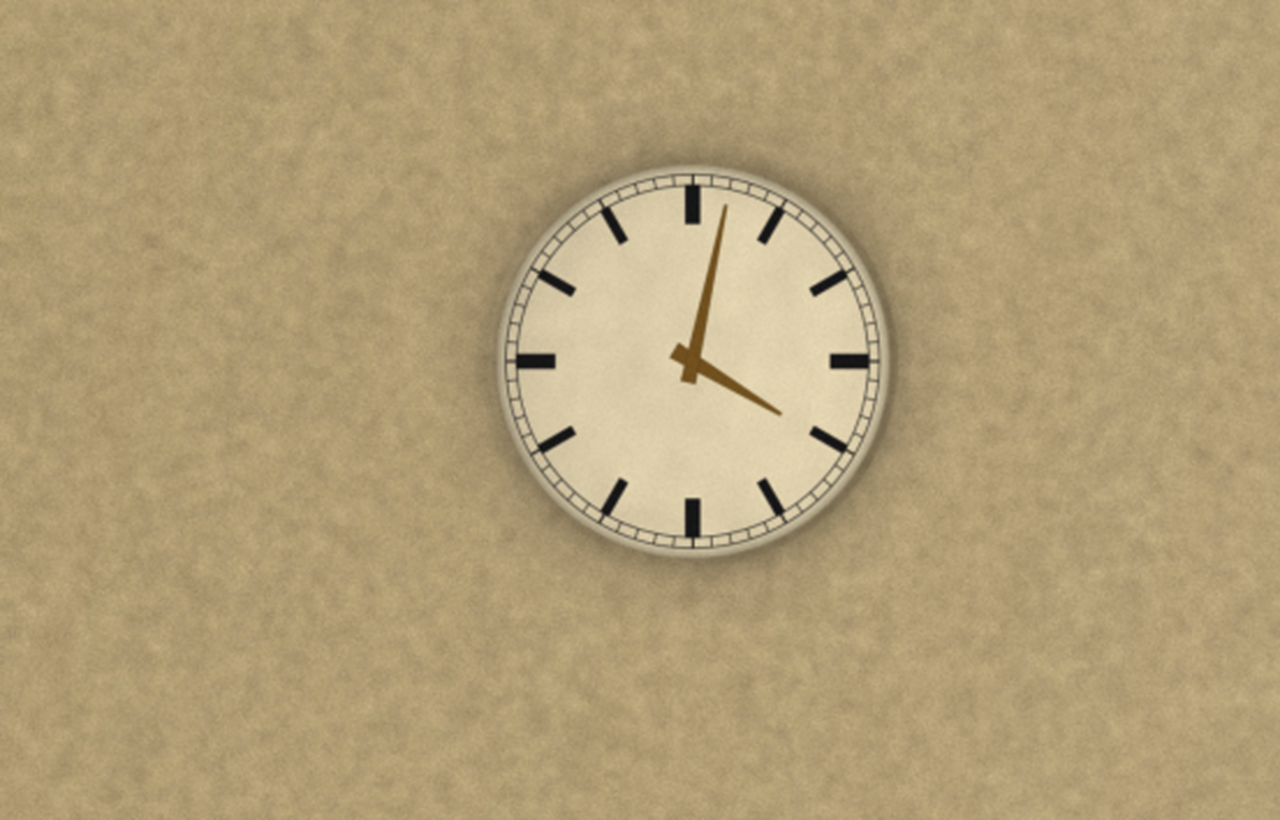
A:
**4:02**
